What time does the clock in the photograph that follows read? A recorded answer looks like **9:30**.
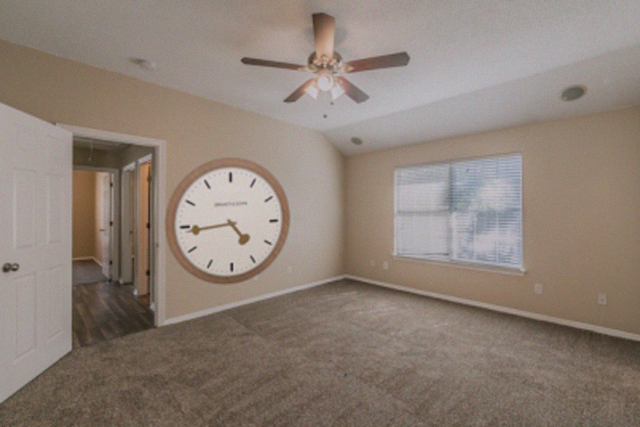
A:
**4:44**
